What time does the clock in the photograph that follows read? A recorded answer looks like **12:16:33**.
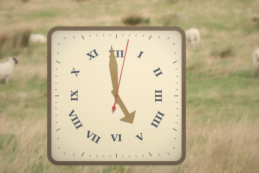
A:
**4:59:02**
